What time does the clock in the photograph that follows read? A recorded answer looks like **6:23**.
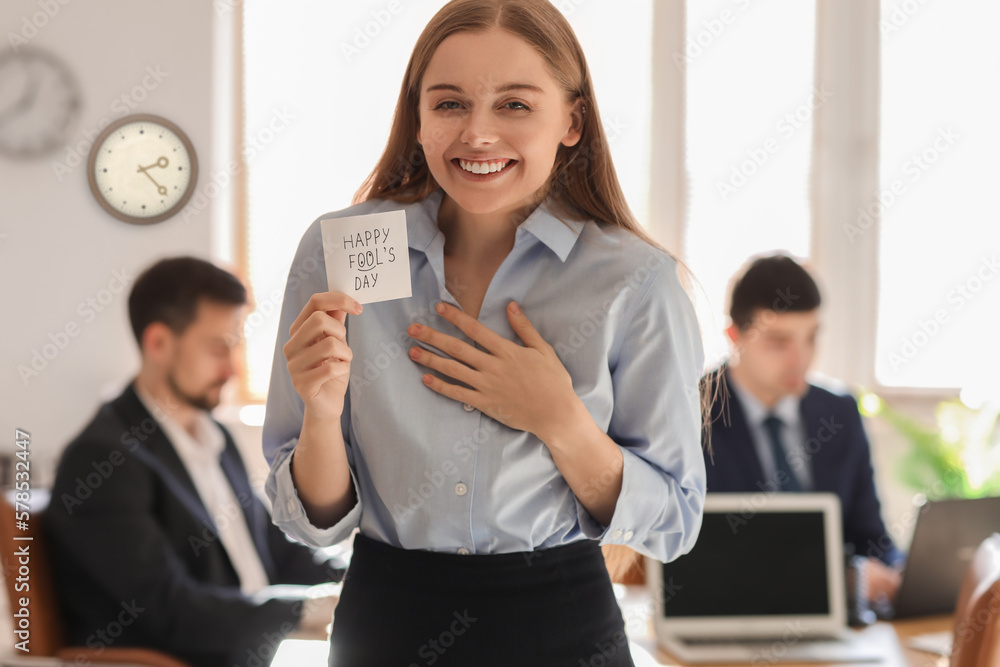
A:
**2:23**
